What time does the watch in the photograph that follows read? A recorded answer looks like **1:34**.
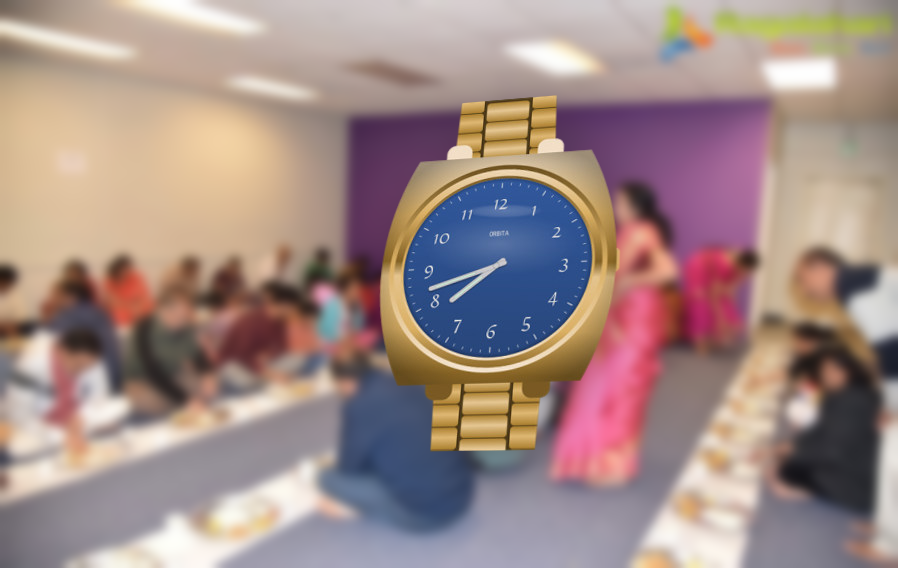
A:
**7:42**
